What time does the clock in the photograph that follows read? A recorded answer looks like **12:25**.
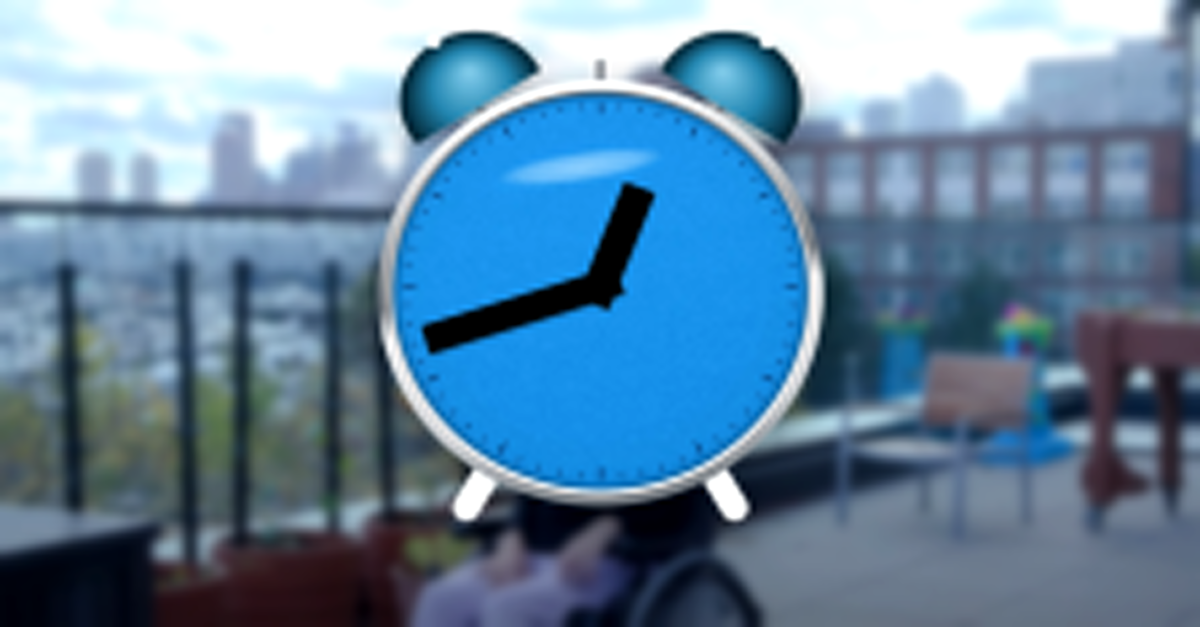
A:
**12:42**
